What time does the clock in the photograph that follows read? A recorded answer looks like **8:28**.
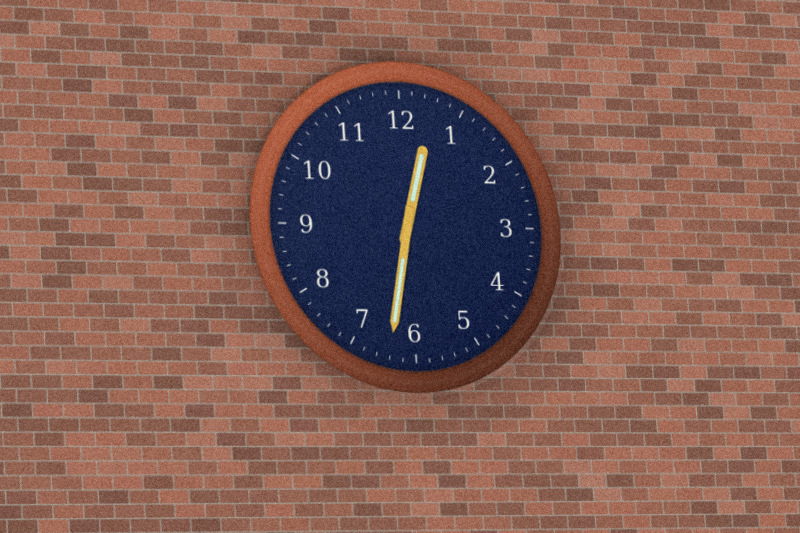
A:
**12:32**
